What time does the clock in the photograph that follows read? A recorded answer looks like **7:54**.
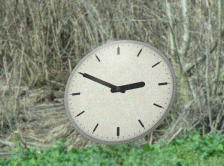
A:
**2:50**
